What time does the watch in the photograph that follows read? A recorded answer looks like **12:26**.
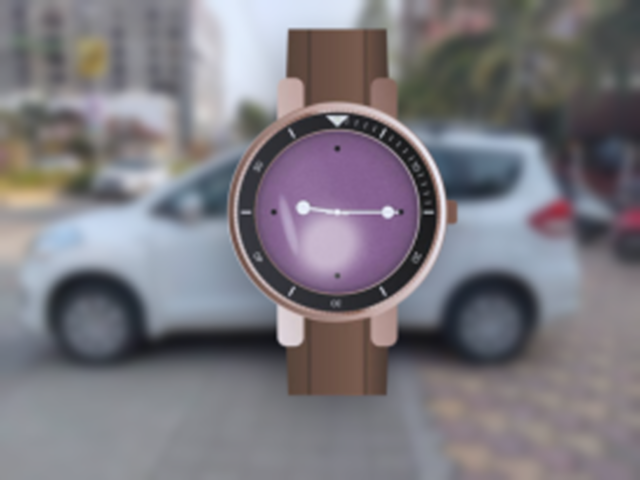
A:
**9:15**
